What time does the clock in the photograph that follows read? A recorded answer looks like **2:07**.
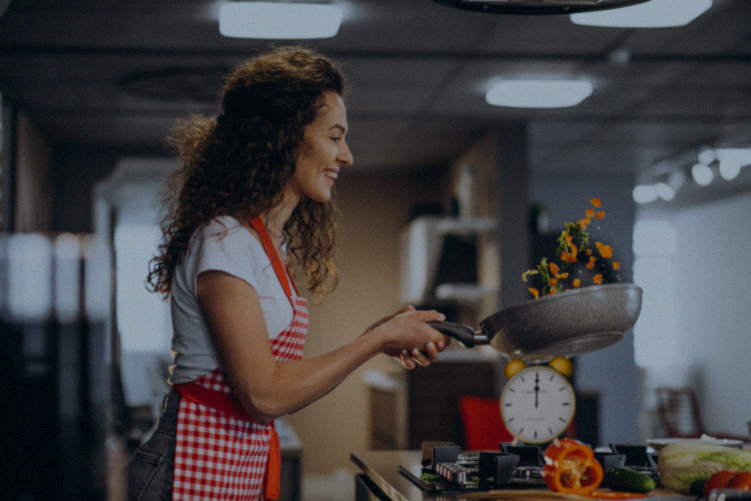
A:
**12:00**
